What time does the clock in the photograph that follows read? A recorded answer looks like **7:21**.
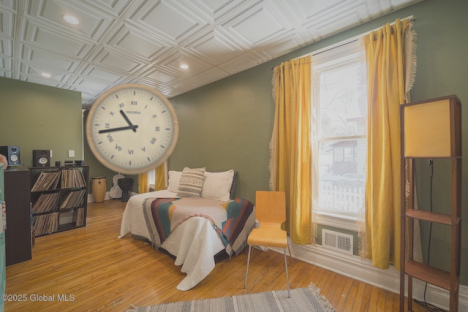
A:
**10:43**
